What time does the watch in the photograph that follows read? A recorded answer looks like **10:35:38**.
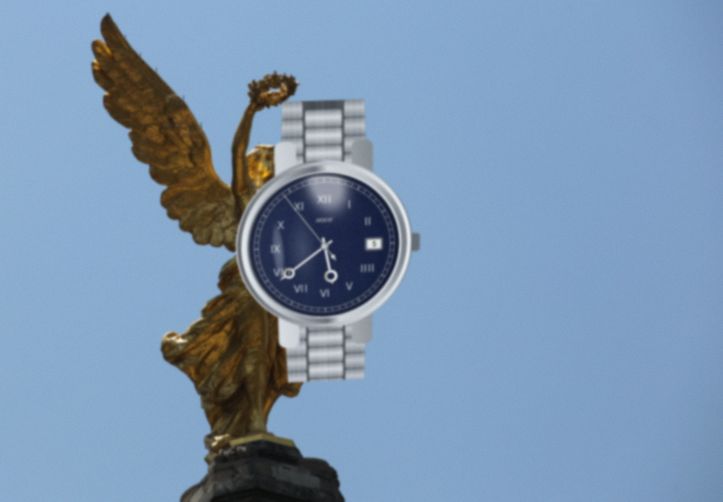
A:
**5:38:54**
